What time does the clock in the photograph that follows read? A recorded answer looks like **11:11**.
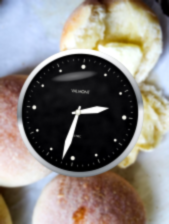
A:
**2:32**
